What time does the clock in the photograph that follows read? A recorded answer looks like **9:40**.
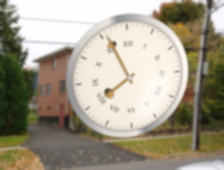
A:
**7:56**
